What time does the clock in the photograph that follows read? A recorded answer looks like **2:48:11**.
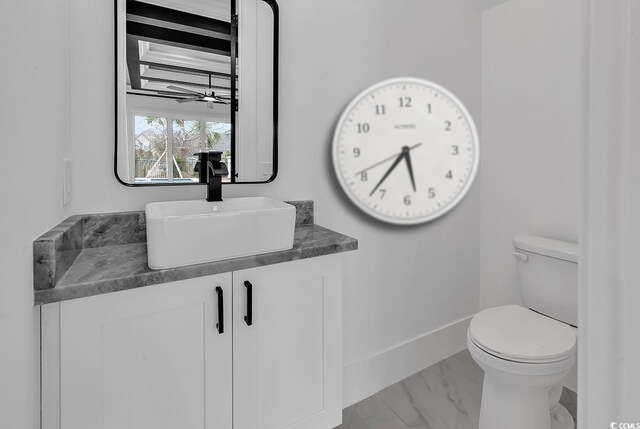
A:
**5:36:41**
